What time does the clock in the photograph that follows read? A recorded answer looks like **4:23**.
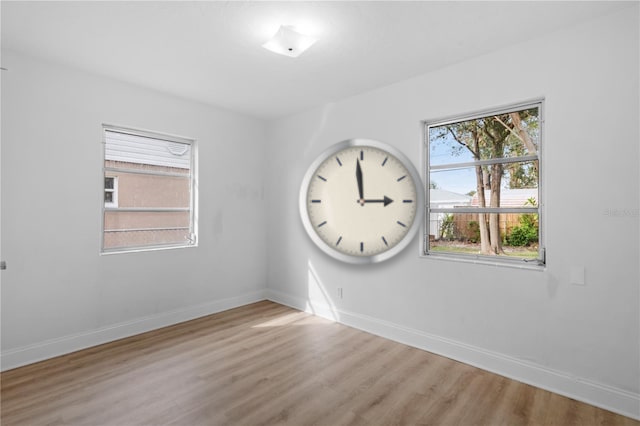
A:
**2:59**
